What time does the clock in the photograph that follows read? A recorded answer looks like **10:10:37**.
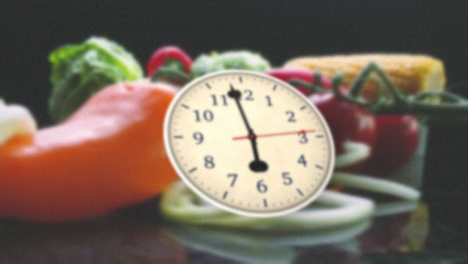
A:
**5:58:14**
